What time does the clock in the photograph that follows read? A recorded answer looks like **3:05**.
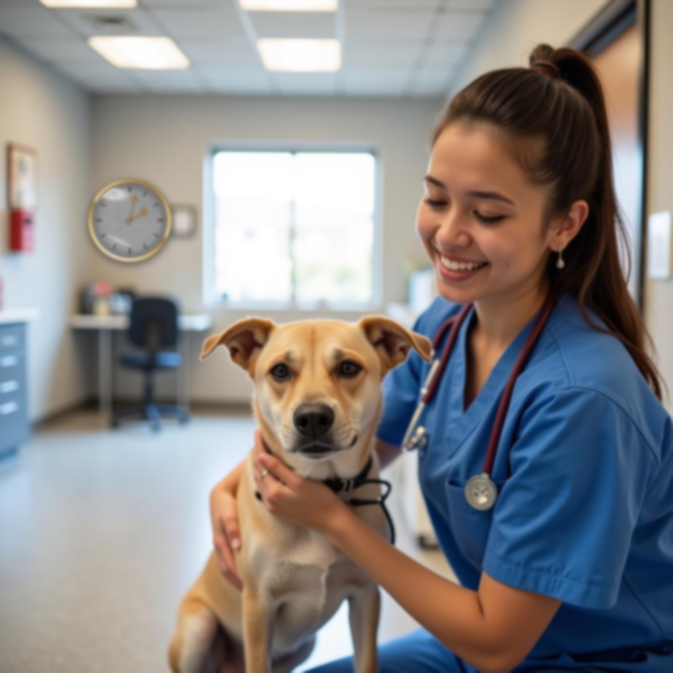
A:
**2:02**
